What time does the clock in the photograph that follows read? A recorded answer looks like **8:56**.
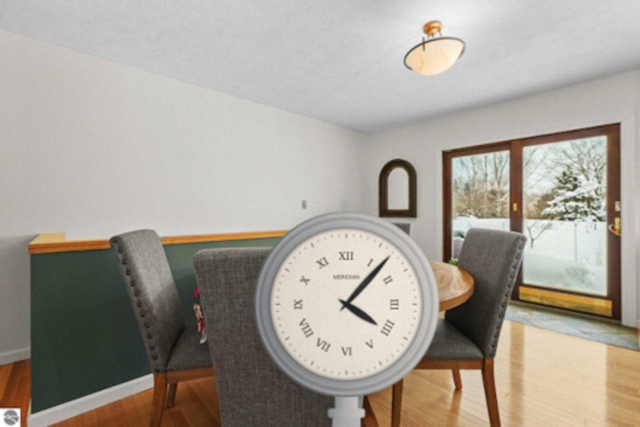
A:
**4:07**
